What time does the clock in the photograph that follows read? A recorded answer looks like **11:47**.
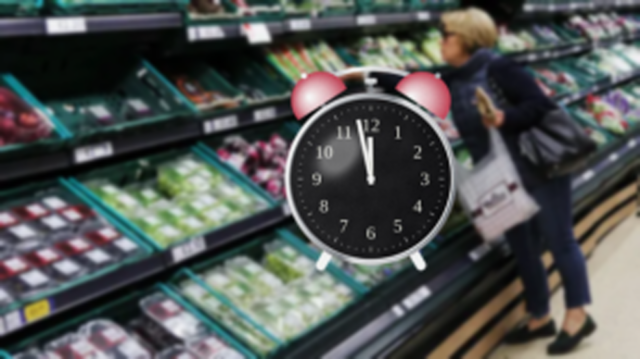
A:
**11:58**
